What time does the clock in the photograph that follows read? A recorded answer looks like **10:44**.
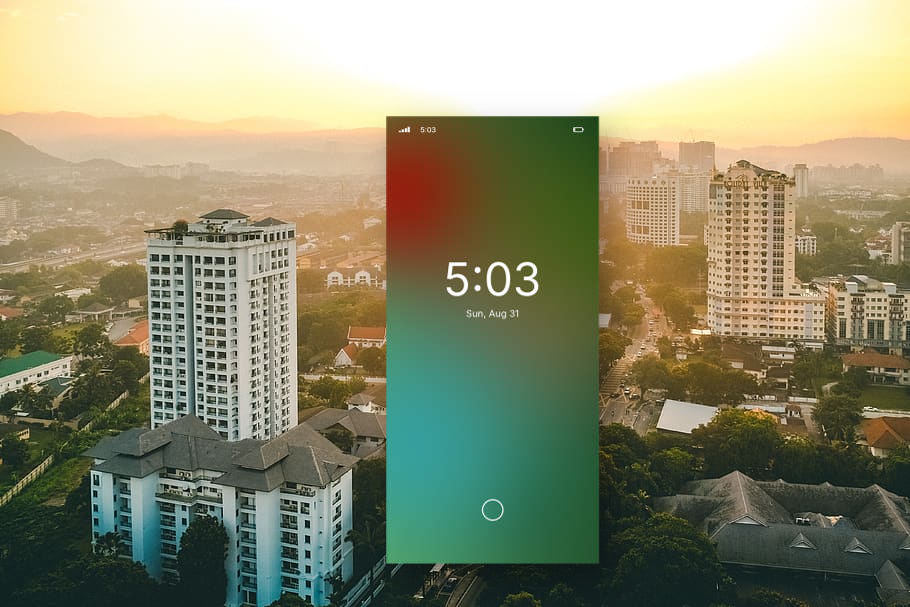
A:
**5:03**
